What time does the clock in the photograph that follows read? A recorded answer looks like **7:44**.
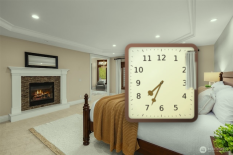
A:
**7:34**
